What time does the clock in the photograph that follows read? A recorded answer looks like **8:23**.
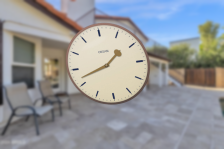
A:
**1:42**
